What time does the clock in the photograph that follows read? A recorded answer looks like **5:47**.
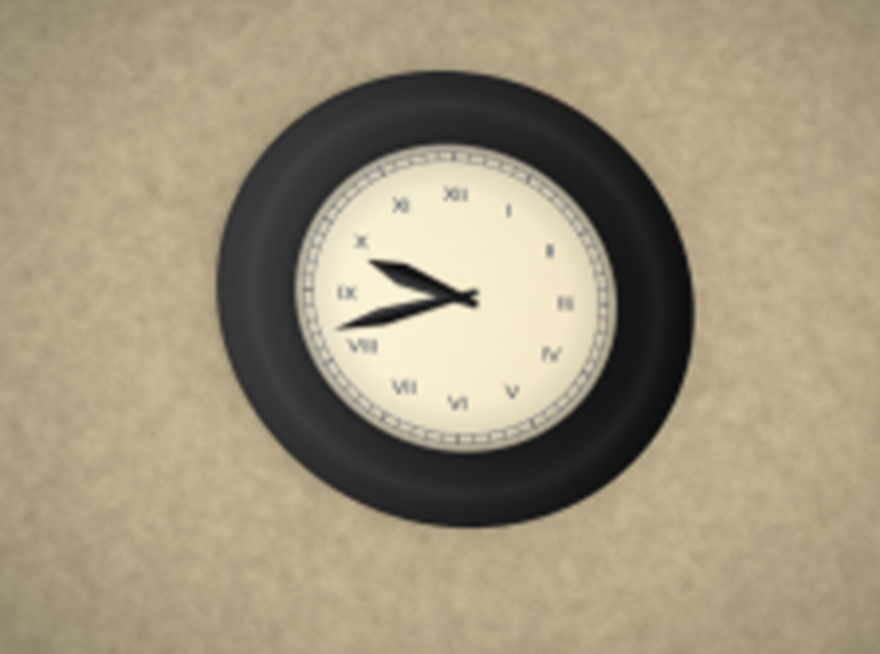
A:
**9:42**
